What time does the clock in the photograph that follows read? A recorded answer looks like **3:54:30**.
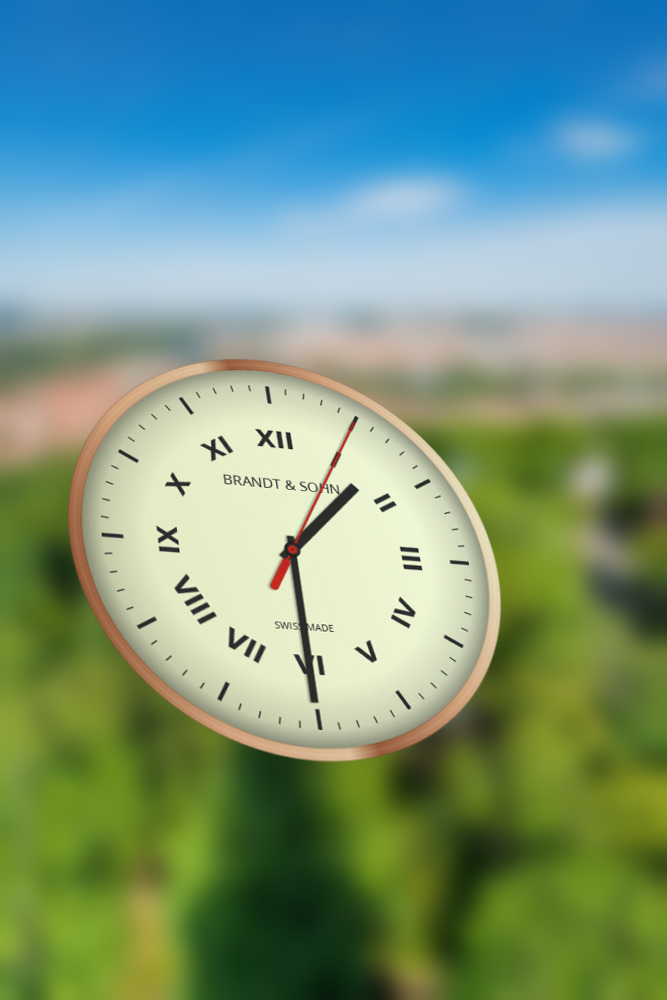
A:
**1:30:05**
